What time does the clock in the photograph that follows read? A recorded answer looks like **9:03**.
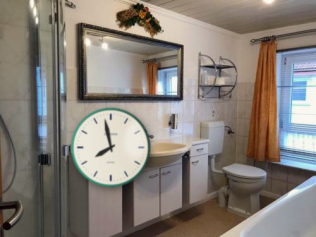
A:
**7:58**
